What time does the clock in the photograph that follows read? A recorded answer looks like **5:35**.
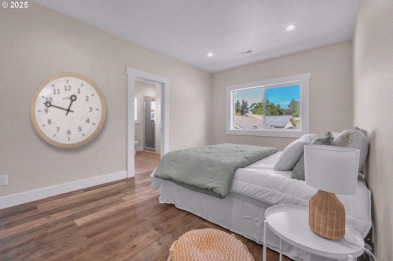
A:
**12:48**
